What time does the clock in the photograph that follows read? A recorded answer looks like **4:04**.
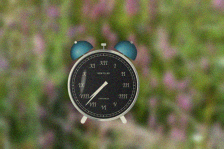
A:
**7:37**
